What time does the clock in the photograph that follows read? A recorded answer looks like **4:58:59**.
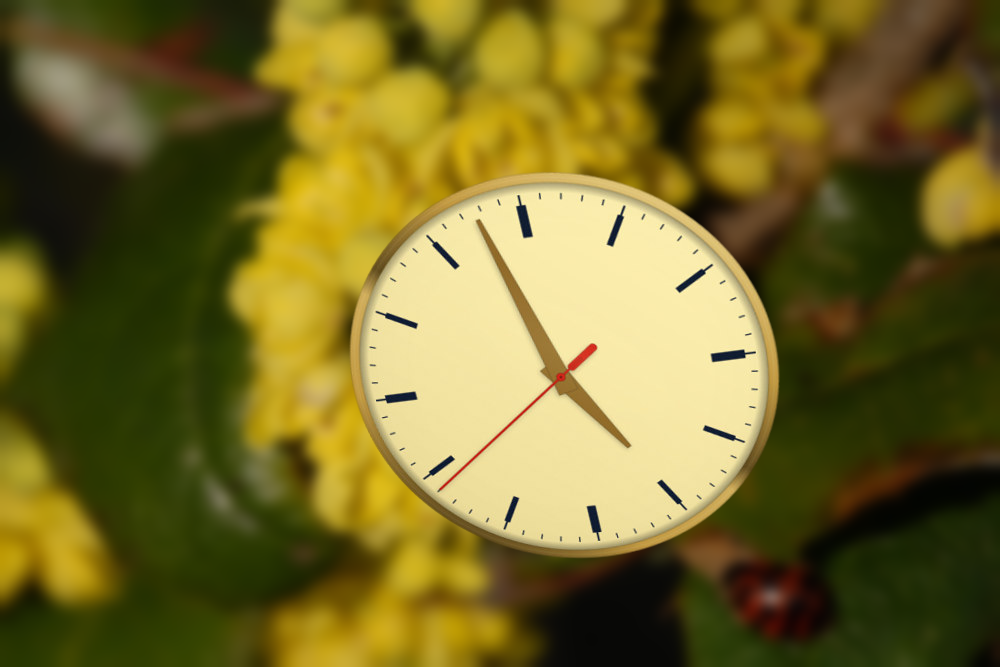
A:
**4:57:39**
